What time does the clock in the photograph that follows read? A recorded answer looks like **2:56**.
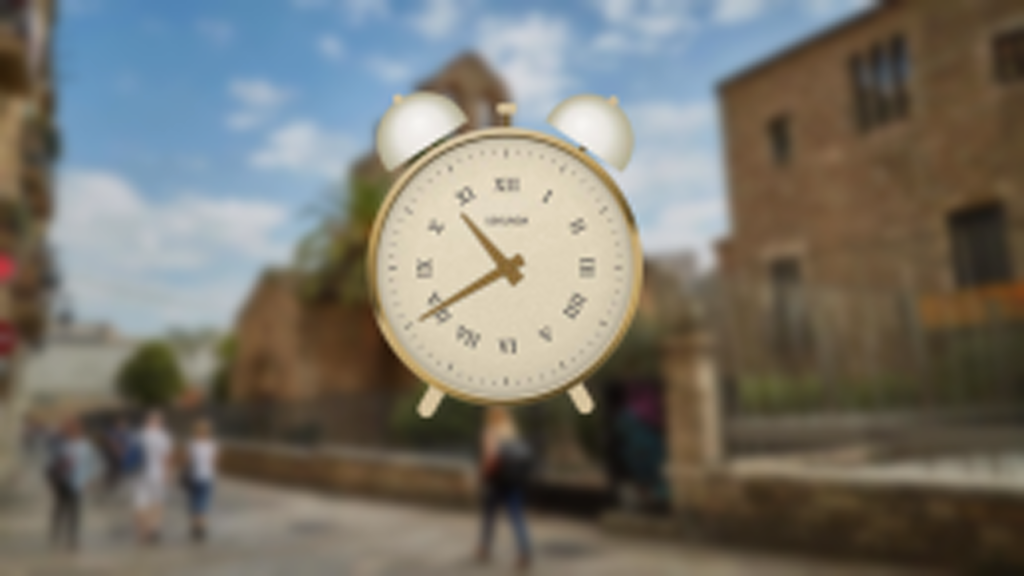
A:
**10:40**
